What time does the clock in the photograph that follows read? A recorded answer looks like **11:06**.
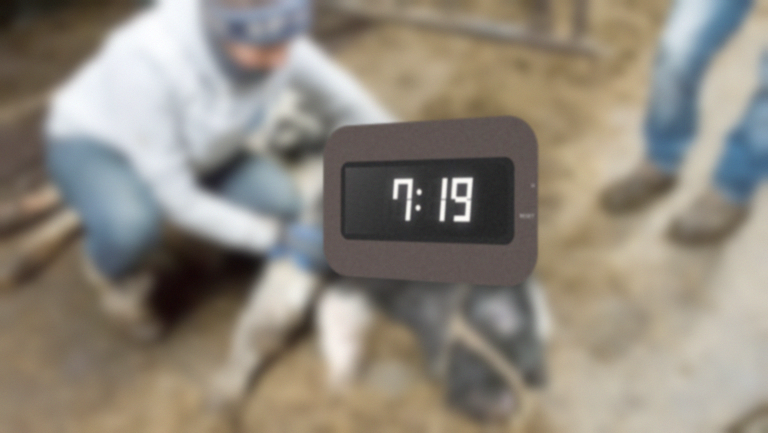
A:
**7:19**
